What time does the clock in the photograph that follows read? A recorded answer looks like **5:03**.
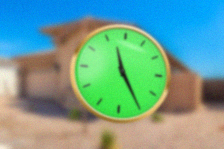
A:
**11:25**
